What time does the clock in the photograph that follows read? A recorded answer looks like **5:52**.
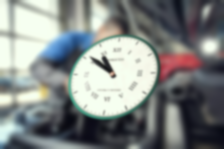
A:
**10:51**
